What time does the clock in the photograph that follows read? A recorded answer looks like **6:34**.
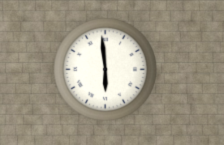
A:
**5:59**
